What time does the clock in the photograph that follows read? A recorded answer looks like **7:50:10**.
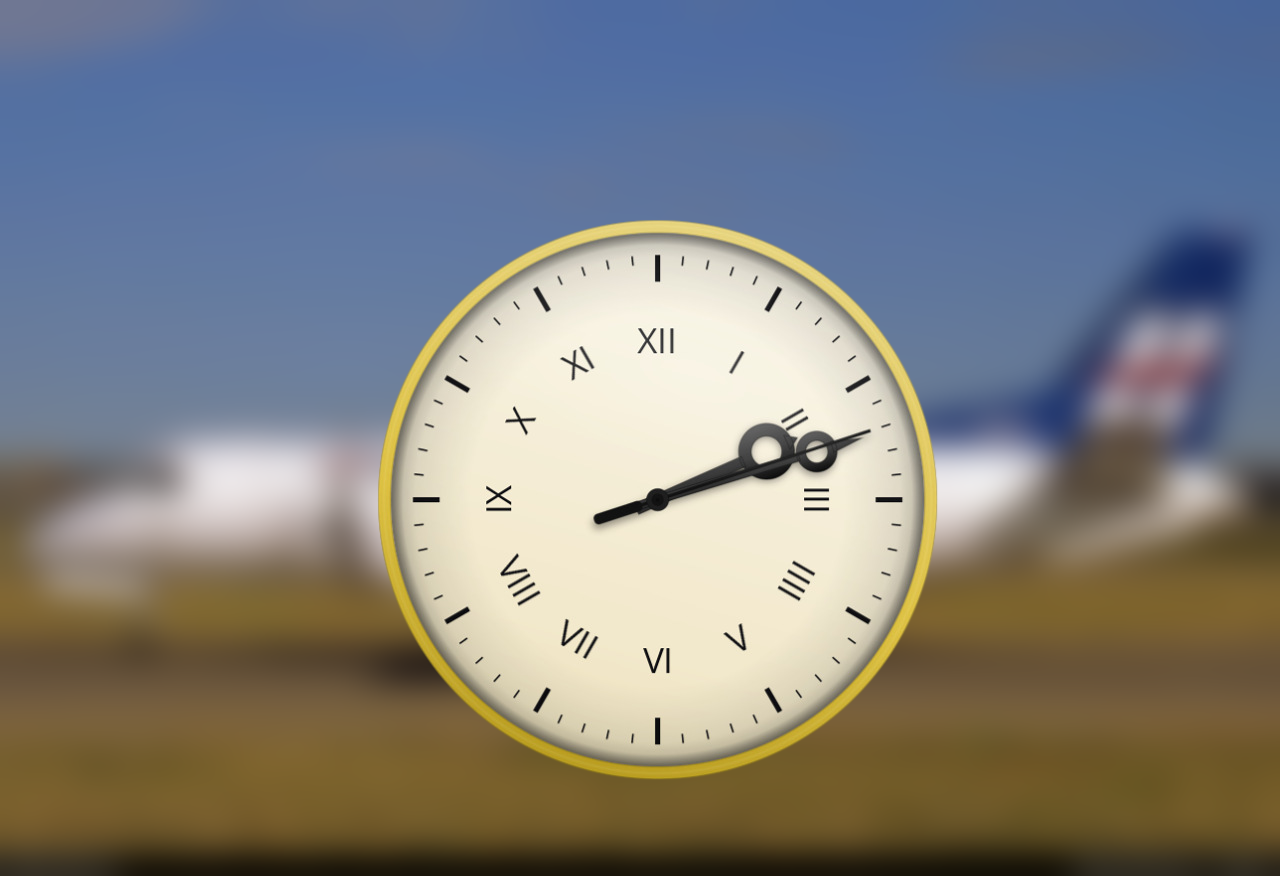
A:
**2:12:12**
